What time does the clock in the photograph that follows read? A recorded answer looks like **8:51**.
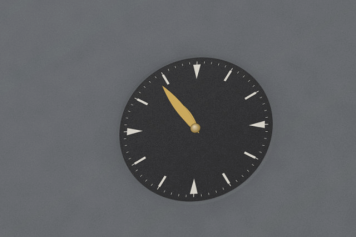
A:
**10:54**
